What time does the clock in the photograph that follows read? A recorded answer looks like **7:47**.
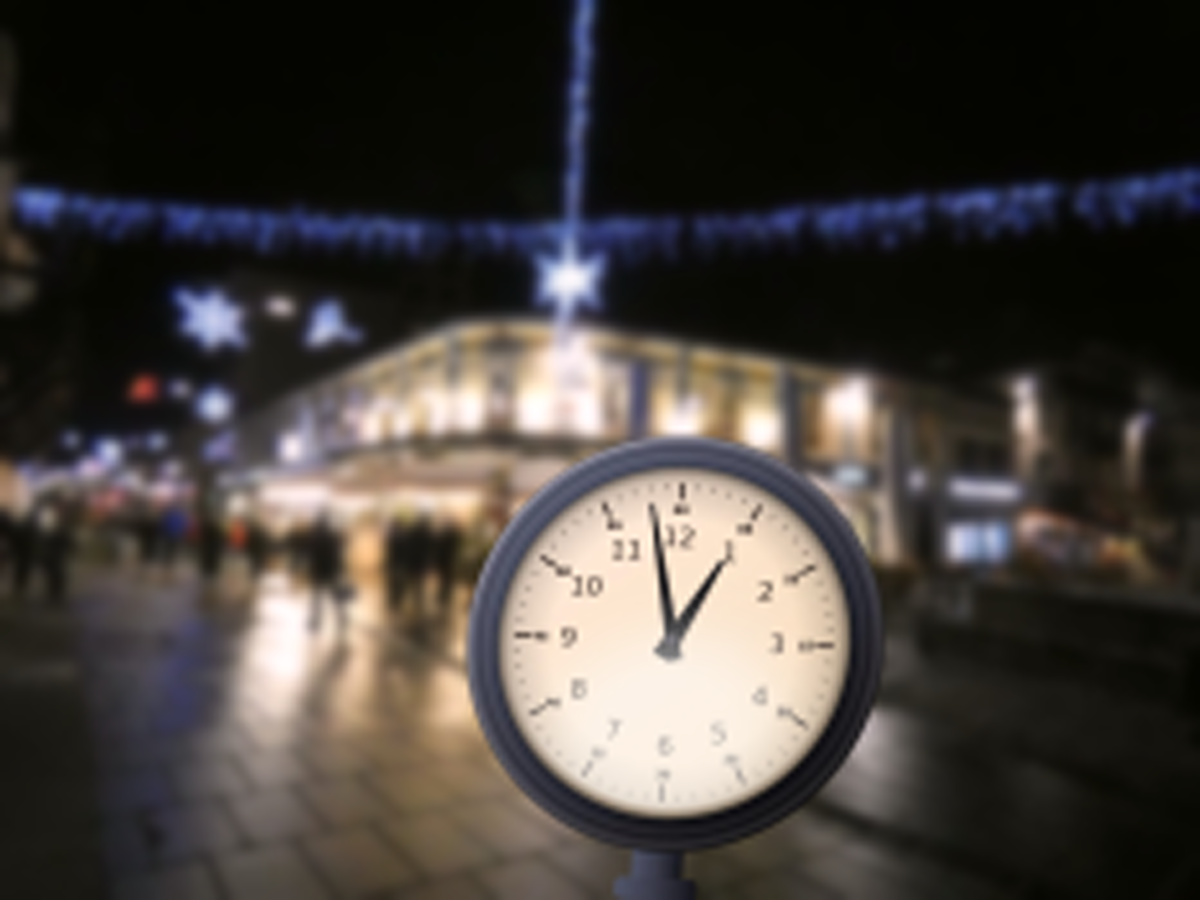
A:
**12:58**
